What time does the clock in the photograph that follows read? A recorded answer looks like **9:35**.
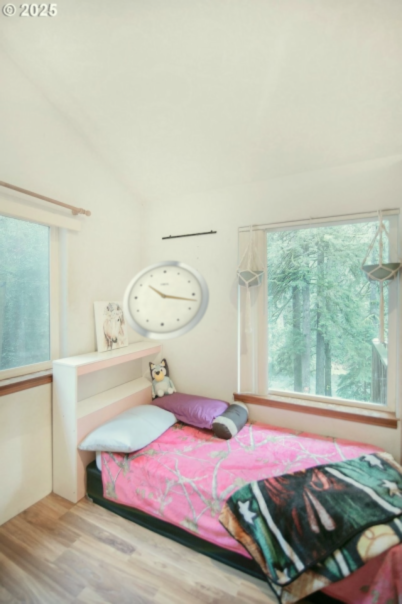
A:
**10:17**
